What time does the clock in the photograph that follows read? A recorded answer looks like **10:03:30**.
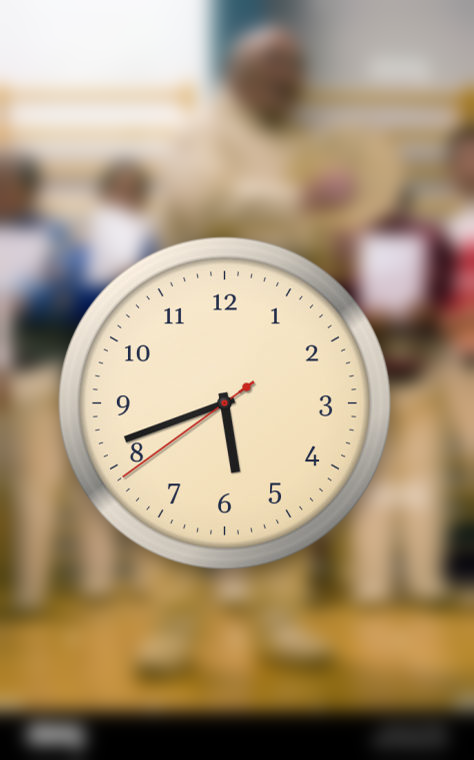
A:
**5:41:39**
